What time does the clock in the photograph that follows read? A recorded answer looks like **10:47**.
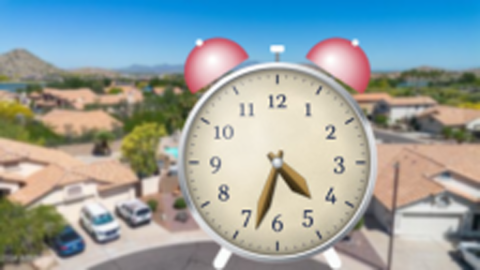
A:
**4:33**
